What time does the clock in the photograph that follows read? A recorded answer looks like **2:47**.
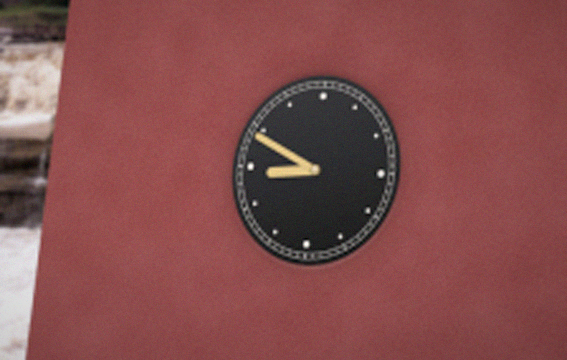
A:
**8:49**
